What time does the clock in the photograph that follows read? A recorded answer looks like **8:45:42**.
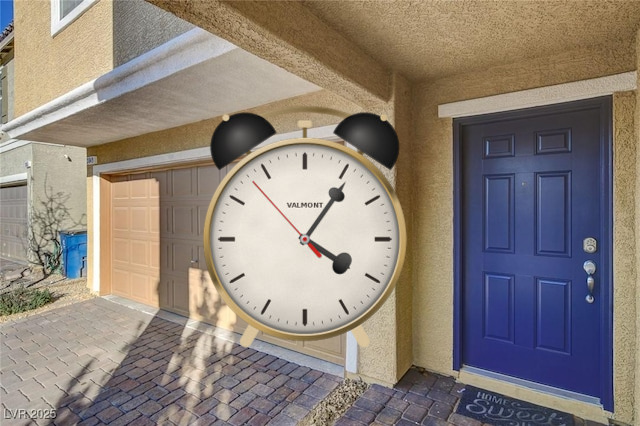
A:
**4:05:53**
